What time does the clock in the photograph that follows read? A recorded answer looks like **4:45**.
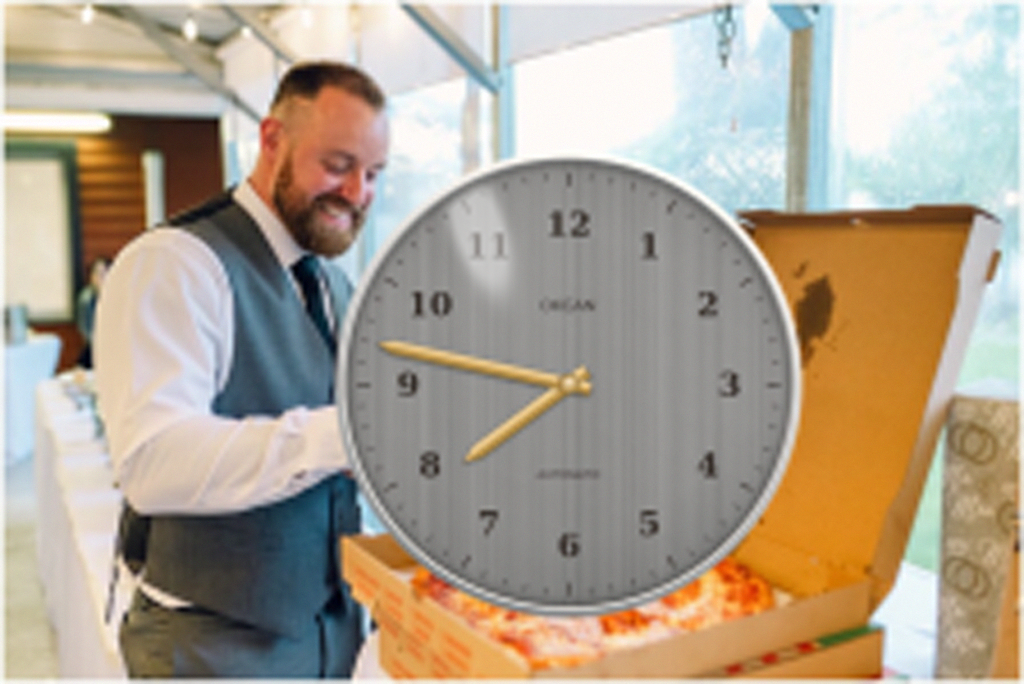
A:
**7:47**
